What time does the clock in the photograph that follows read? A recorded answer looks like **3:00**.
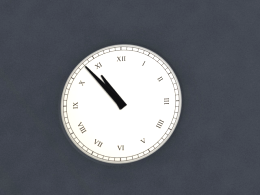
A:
**10:53**
